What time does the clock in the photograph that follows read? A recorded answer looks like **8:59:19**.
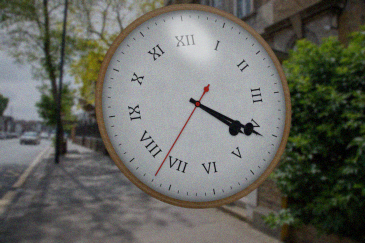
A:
**4:20:37**
